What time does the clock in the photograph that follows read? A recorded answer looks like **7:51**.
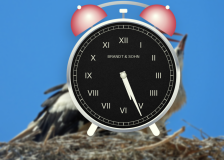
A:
**5:26**
